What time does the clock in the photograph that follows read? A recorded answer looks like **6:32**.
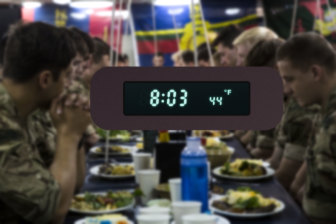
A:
**8:03**
